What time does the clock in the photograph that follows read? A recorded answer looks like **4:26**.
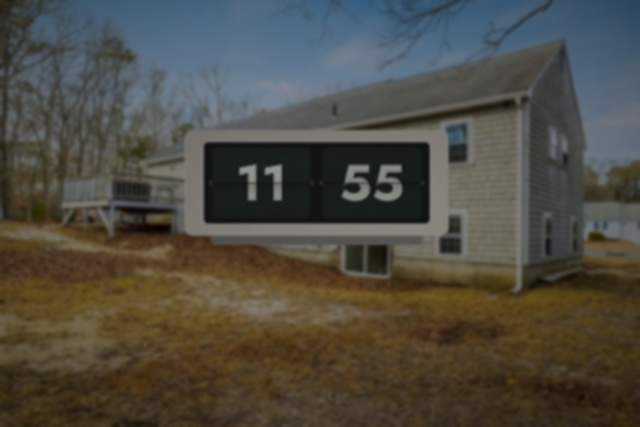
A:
**11:55**
